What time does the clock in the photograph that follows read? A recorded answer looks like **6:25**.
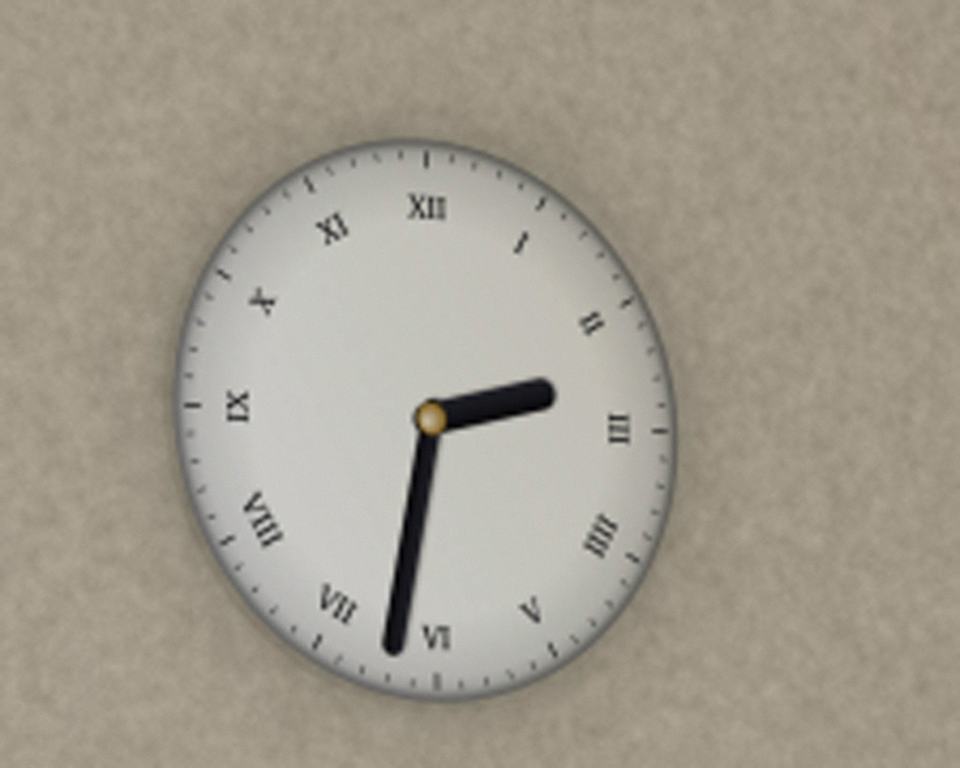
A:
**2:32**
